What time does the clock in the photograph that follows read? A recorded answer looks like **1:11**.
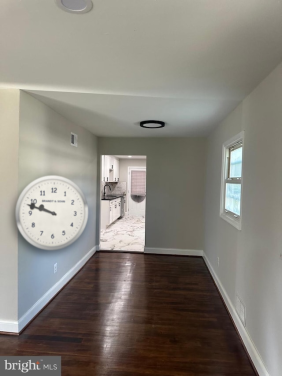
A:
**9:48**
